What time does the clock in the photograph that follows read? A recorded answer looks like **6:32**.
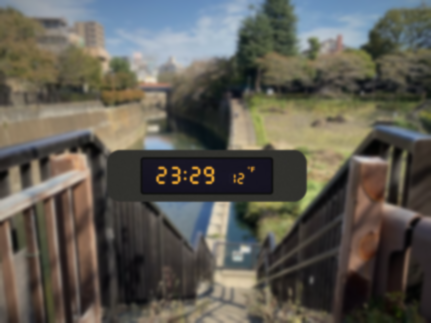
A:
**23:29**
